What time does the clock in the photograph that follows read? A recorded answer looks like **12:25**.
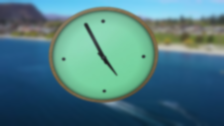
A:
**4:56**
